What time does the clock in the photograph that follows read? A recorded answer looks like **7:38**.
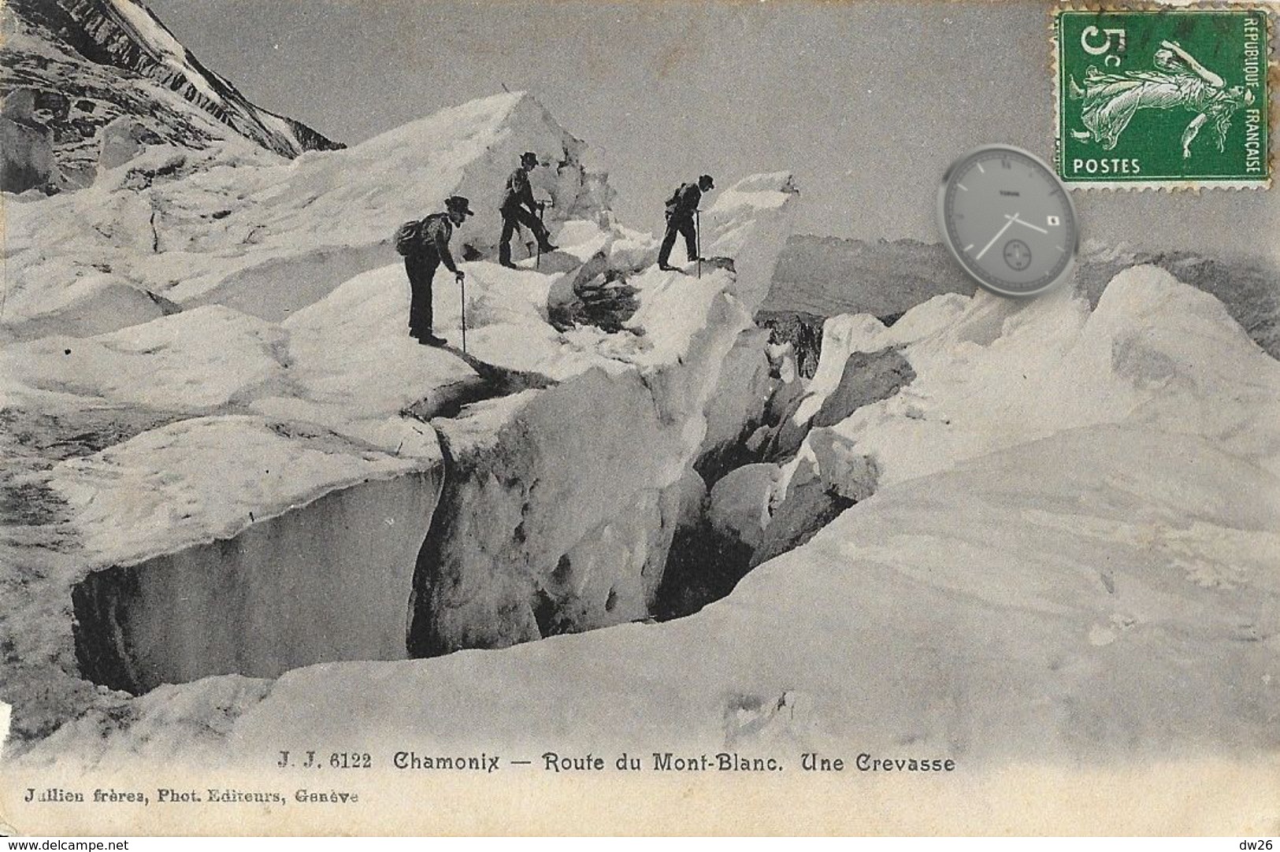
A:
**3:38**
